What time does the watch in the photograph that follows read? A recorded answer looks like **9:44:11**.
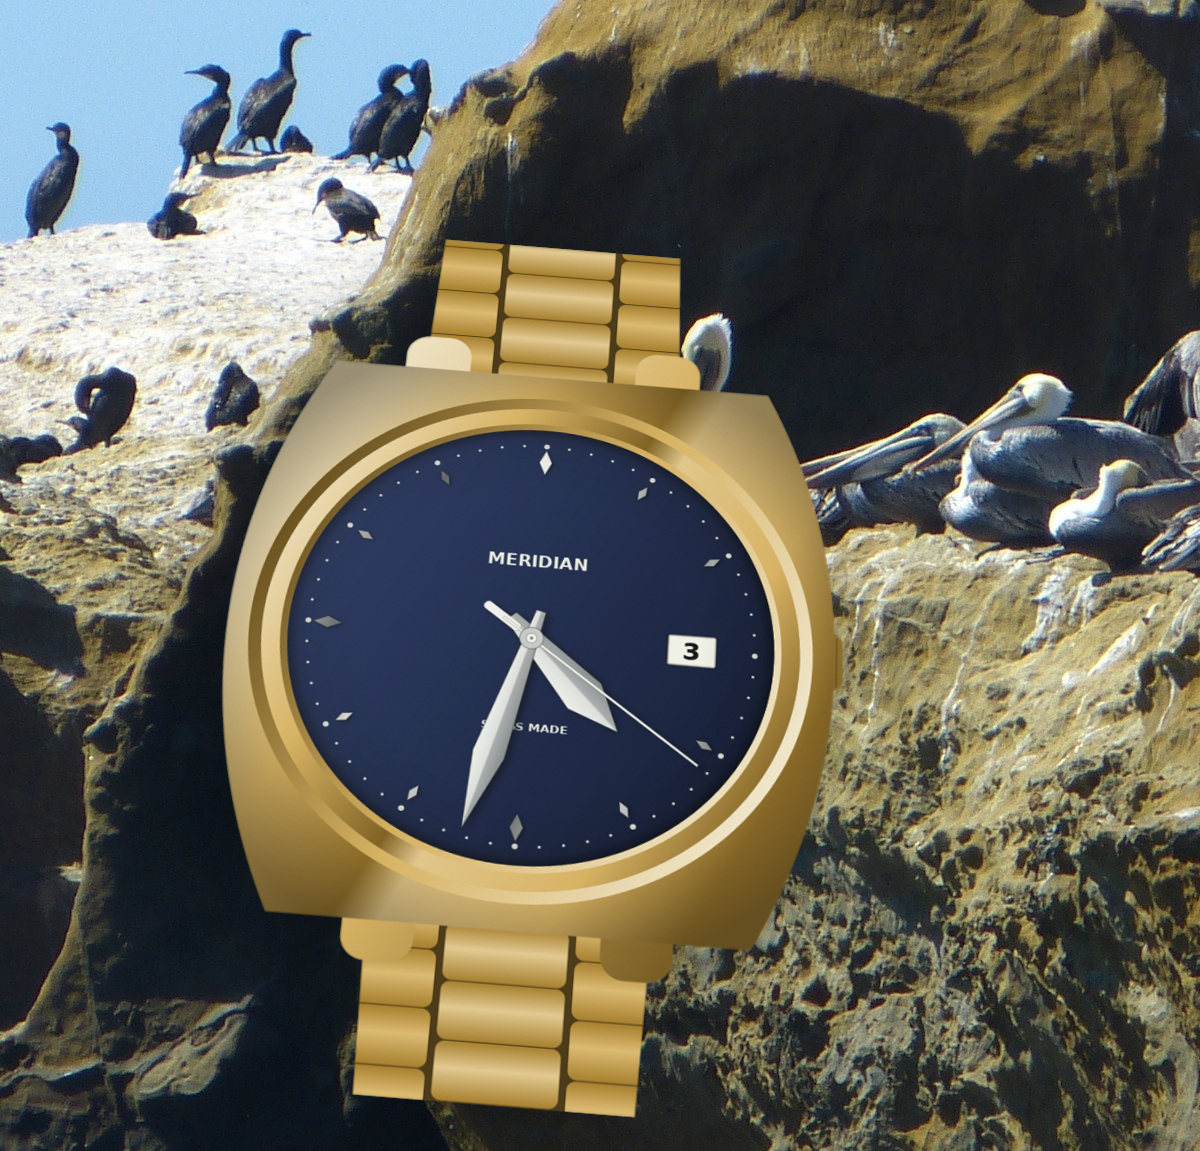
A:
**4:32:21**
